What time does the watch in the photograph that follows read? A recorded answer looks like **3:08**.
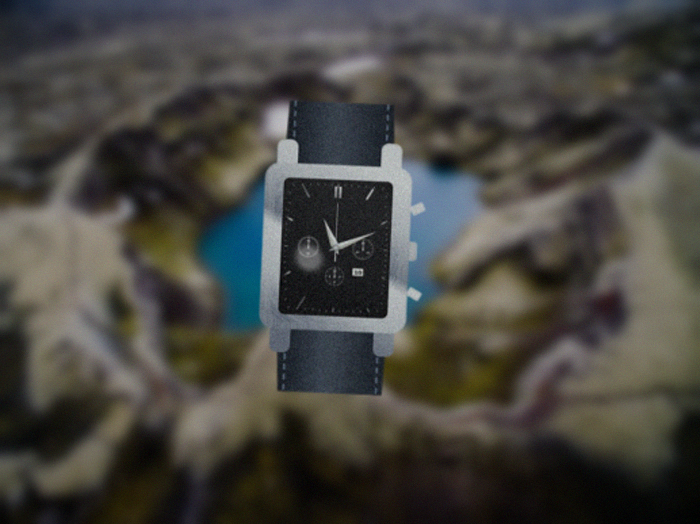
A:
**11:11**
